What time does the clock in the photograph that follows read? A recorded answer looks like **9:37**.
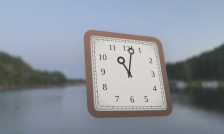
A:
**11:02**
